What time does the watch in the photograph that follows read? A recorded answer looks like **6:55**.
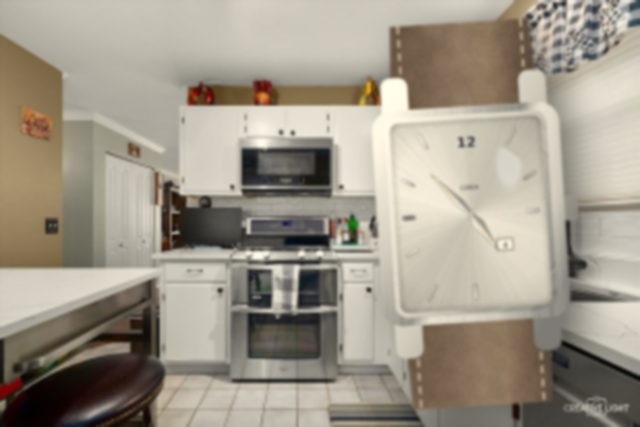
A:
**4:53**
